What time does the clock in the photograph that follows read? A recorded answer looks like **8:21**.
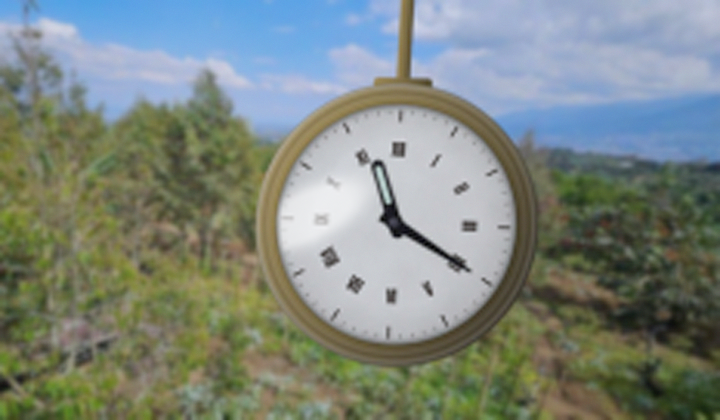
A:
**11:20**
